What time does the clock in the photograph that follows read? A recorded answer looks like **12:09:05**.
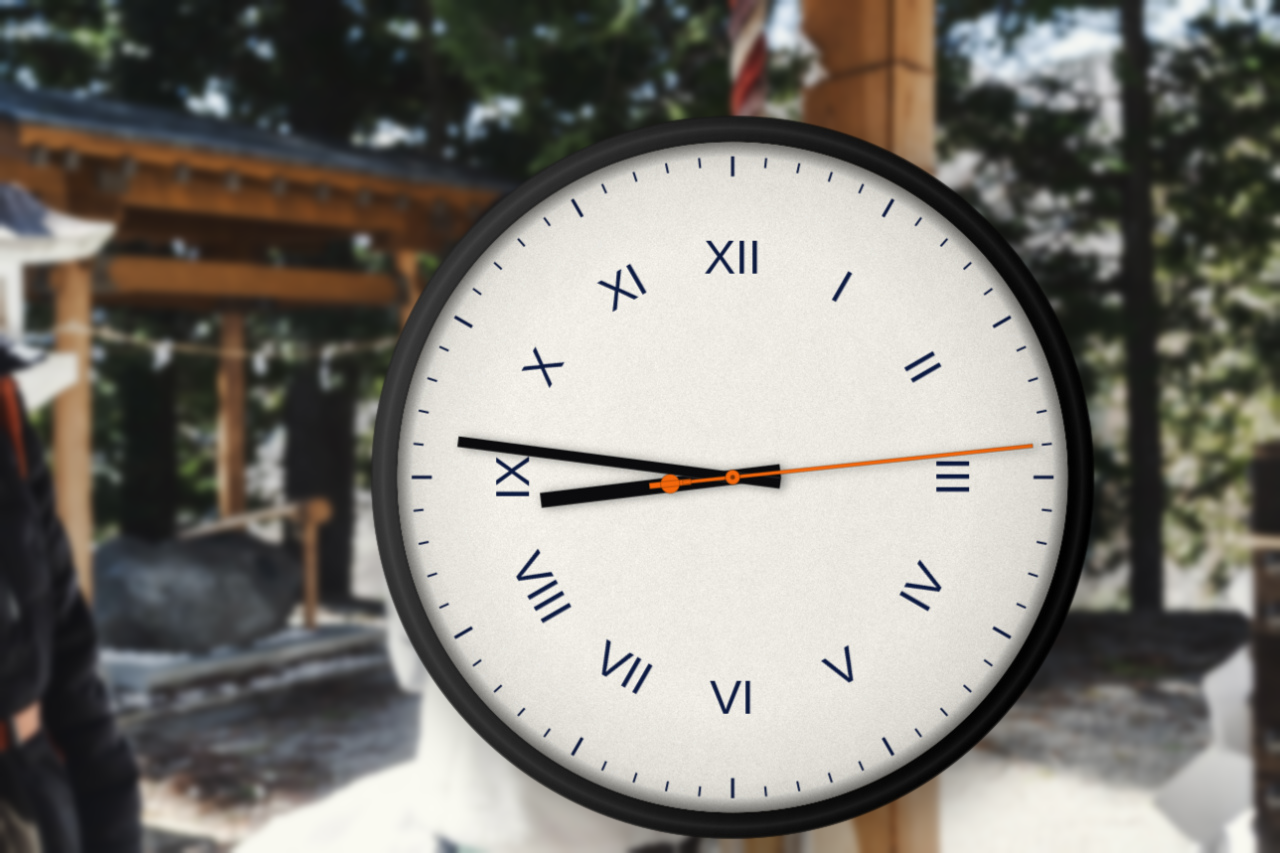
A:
**8:46:14**
